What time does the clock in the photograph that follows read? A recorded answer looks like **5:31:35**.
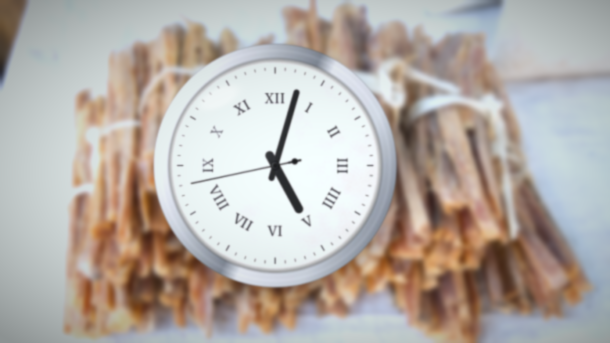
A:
**5:02:43**
